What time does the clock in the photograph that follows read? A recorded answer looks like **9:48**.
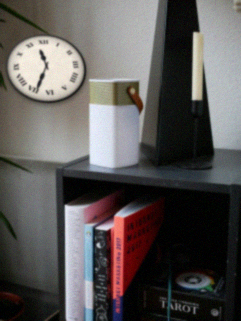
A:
**11:34**
